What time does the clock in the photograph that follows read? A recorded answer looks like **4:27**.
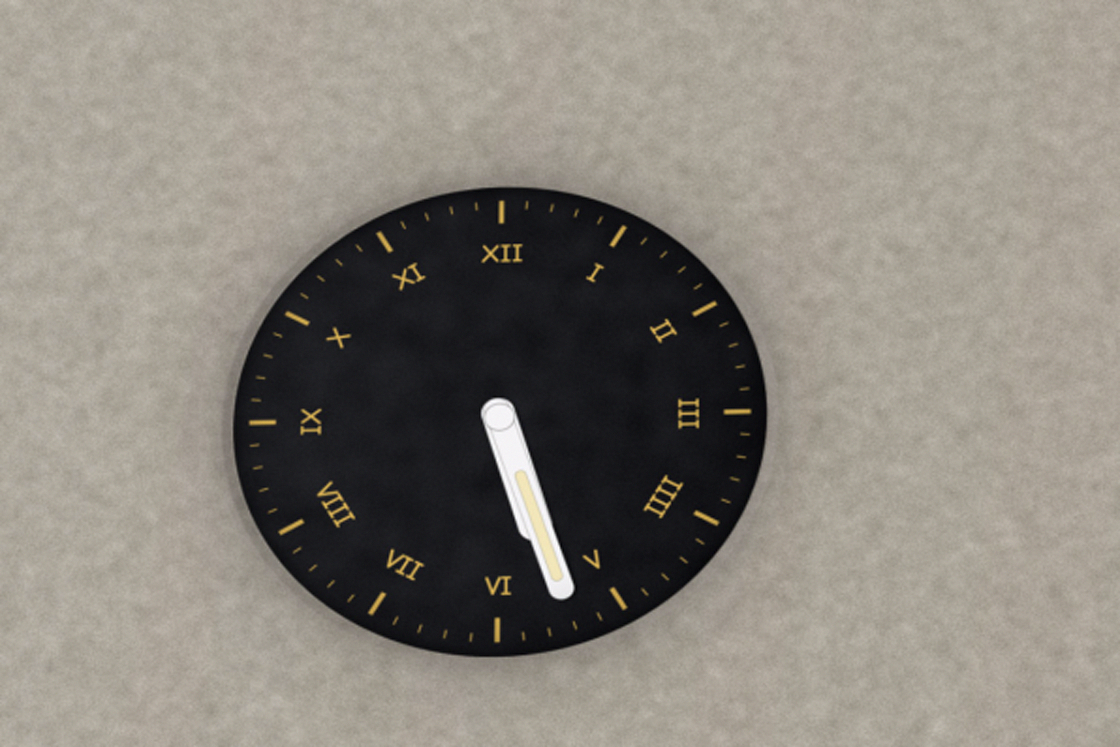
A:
**5:27**
